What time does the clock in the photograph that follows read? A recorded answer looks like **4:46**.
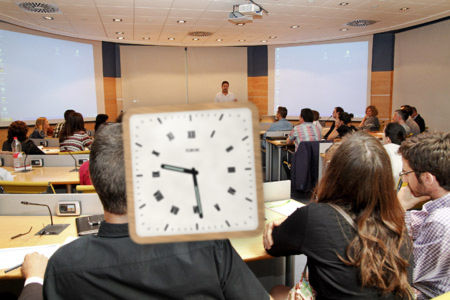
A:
**9:29**
